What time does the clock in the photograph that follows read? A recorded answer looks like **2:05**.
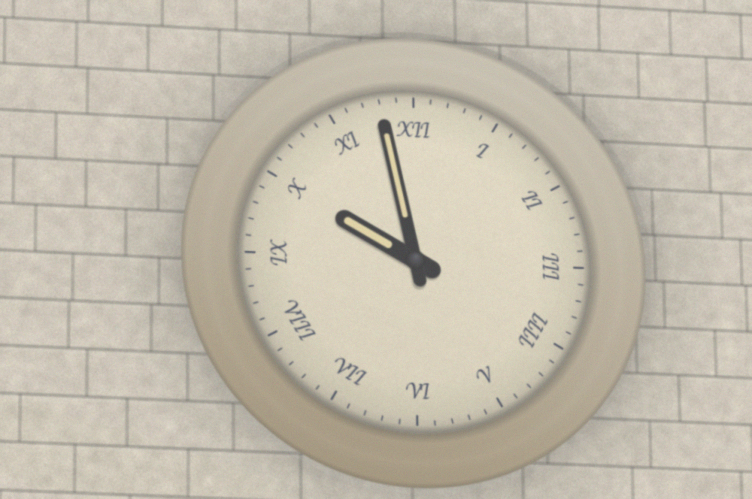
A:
**9:58**
